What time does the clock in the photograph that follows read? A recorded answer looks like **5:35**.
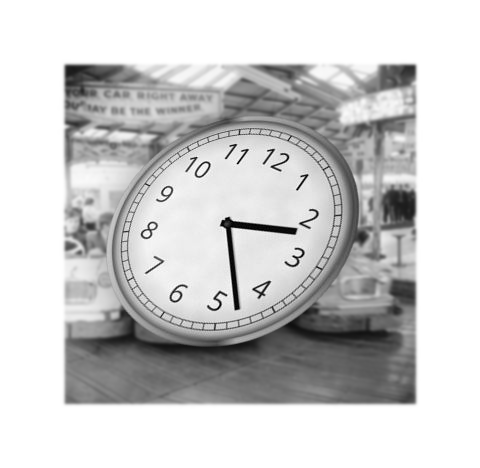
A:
**2:23**
